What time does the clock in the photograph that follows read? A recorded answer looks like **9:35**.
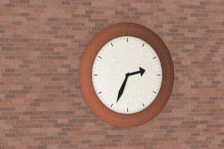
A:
**2:34**
